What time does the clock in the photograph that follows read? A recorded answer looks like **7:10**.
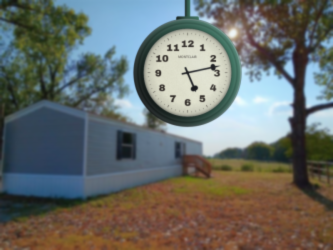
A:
**5:13**
